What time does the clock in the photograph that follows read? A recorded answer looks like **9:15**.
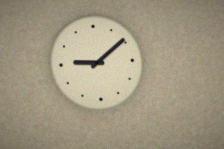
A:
**9:09**
